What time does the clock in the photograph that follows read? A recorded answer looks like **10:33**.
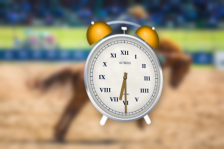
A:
**6:30**
